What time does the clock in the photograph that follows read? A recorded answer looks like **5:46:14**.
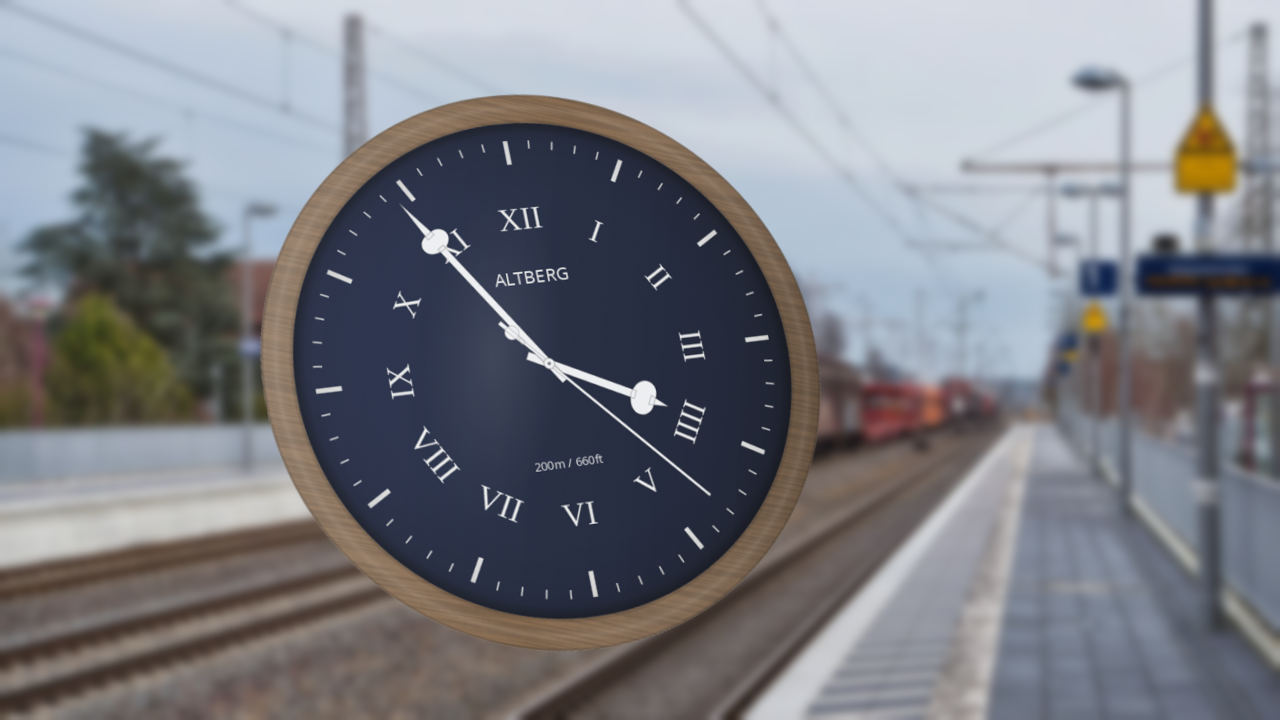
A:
**3:54:23**
